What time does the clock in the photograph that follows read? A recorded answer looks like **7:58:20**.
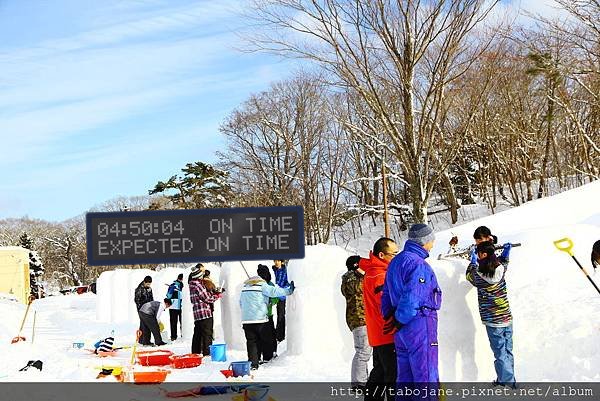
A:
**4:50:04**
